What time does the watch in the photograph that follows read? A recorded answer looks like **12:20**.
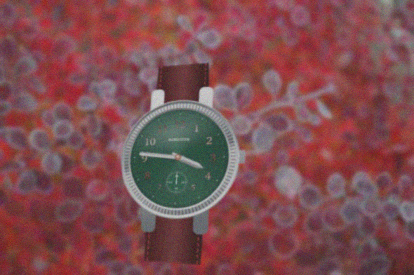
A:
**3:46**
